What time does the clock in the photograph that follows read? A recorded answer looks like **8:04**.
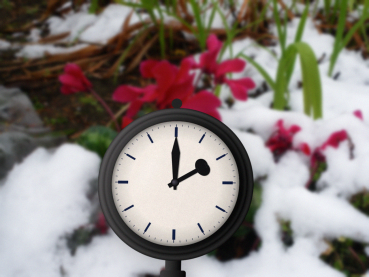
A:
**2:00**
